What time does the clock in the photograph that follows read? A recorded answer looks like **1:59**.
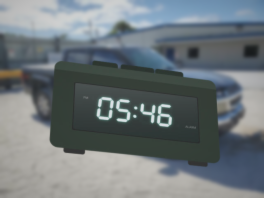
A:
**5:46**
